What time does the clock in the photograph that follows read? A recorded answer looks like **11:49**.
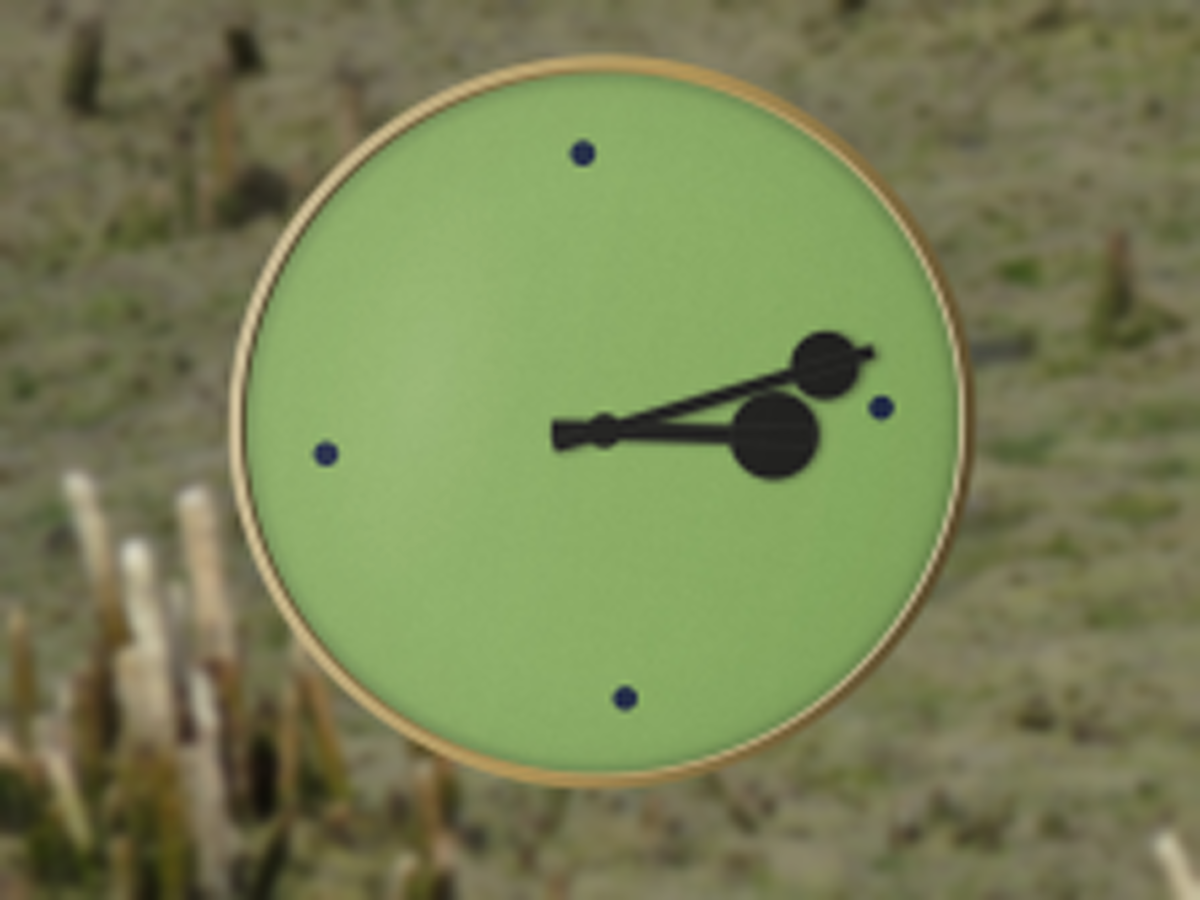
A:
**3:13**
